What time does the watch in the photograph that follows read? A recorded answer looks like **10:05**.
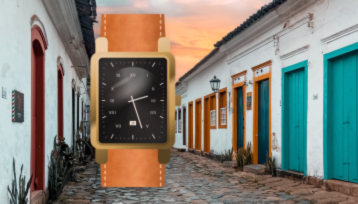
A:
**2:27**
